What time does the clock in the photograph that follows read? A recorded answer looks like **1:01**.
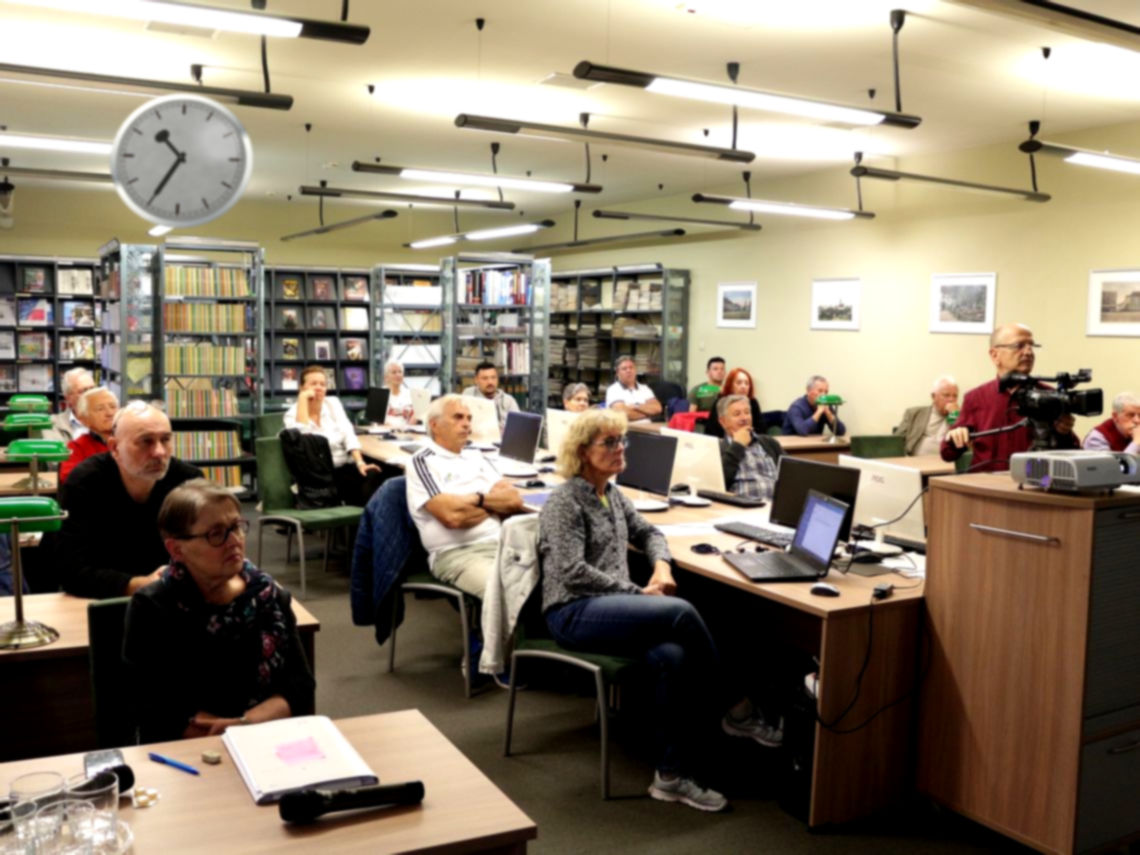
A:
**10:35**
